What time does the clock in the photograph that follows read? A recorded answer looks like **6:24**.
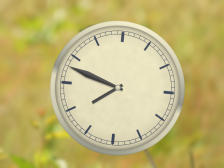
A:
**7:48**
